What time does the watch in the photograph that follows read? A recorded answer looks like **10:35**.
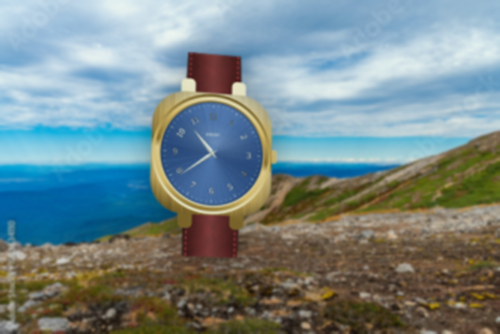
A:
**10:39**
